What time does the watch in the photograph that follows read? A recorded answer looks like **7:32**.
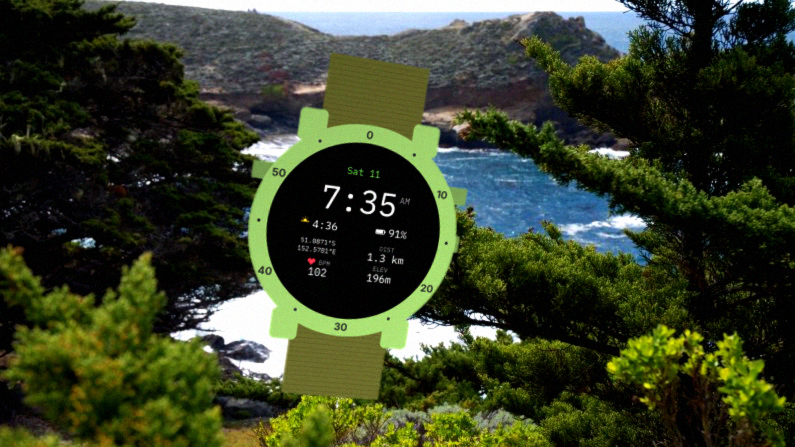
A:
**7:35**
